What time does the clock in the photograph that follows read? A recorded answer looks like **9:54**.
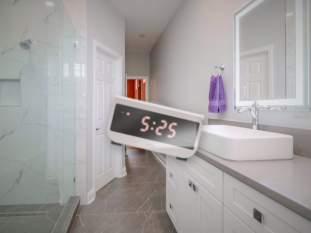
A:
**5:25**
